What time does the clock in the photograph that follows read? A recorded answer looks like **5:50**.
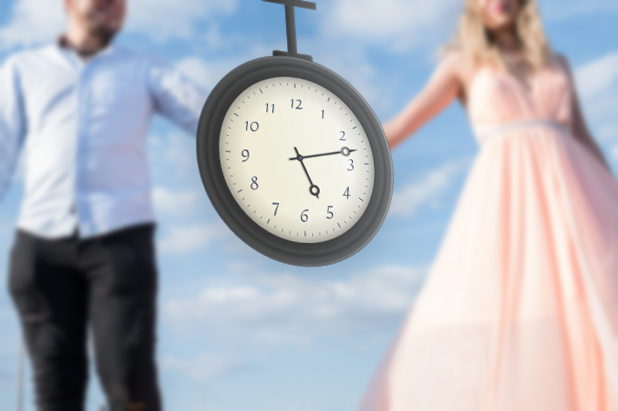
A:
**5:13**
